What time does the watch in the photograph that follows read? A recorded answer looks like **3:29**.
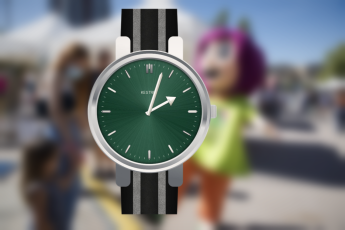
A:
**2:03**
